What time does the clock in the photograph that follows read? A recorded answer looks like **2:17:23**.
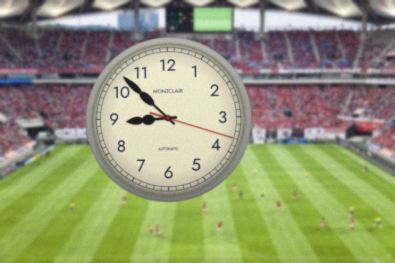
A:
**8:52:18**
